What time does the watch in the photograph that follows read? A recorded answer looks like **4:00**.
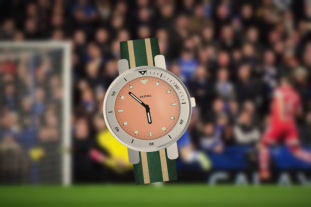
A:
**5:53**
